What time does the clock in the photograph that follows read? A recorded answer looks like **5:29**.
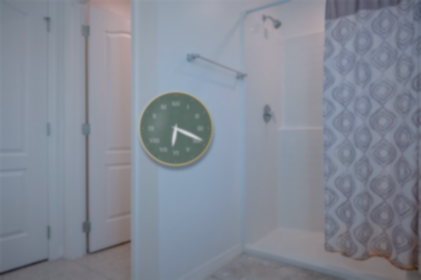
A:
**6:19**
